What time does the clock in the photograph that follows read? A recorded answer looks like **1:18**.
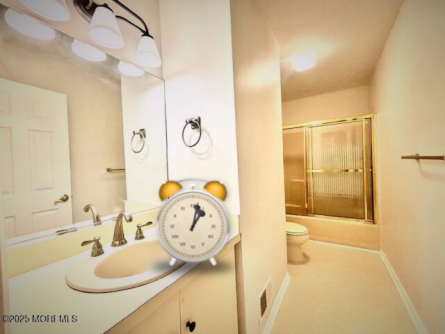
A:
**1:02**
